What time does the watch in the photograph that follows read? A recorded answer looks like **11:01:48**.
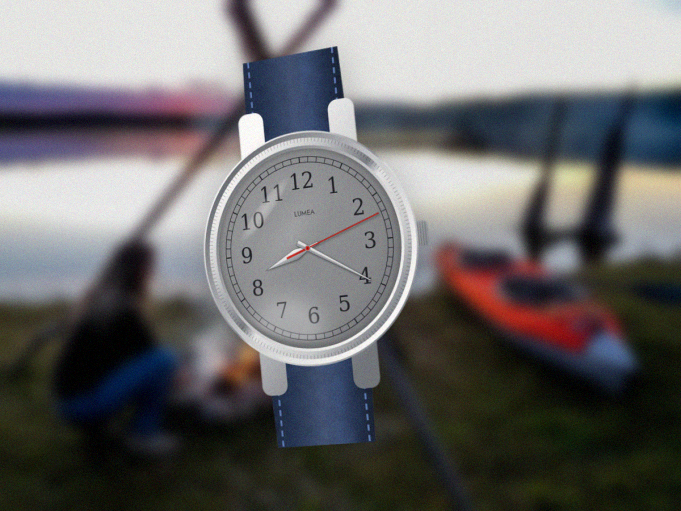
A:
**8:20:12**
